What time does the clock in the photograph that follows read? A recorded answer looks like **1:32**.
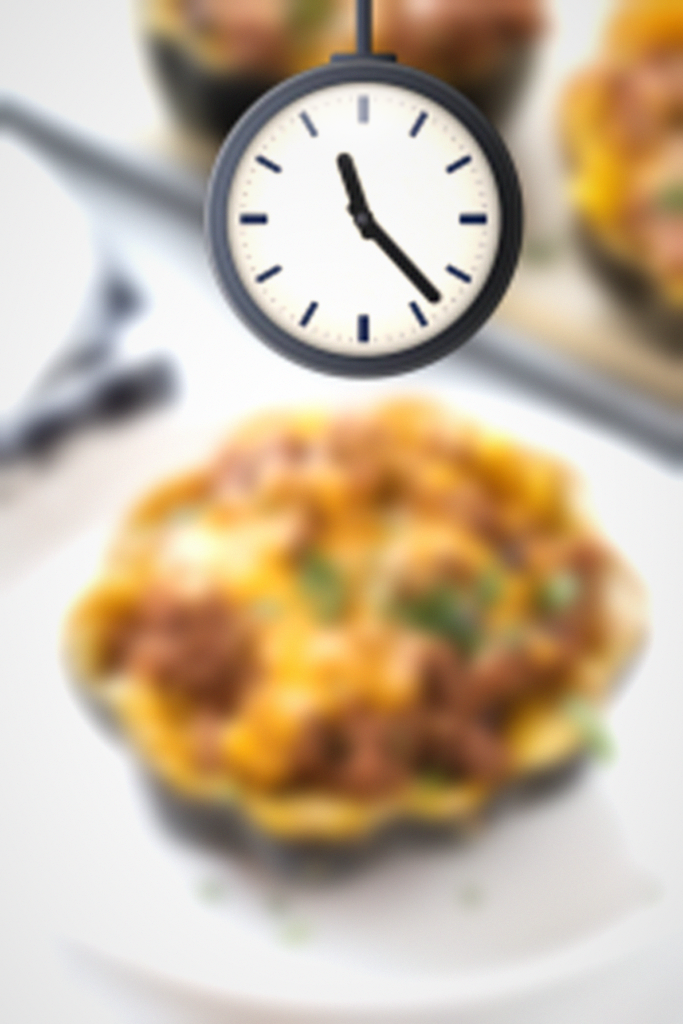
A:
**11:23**
